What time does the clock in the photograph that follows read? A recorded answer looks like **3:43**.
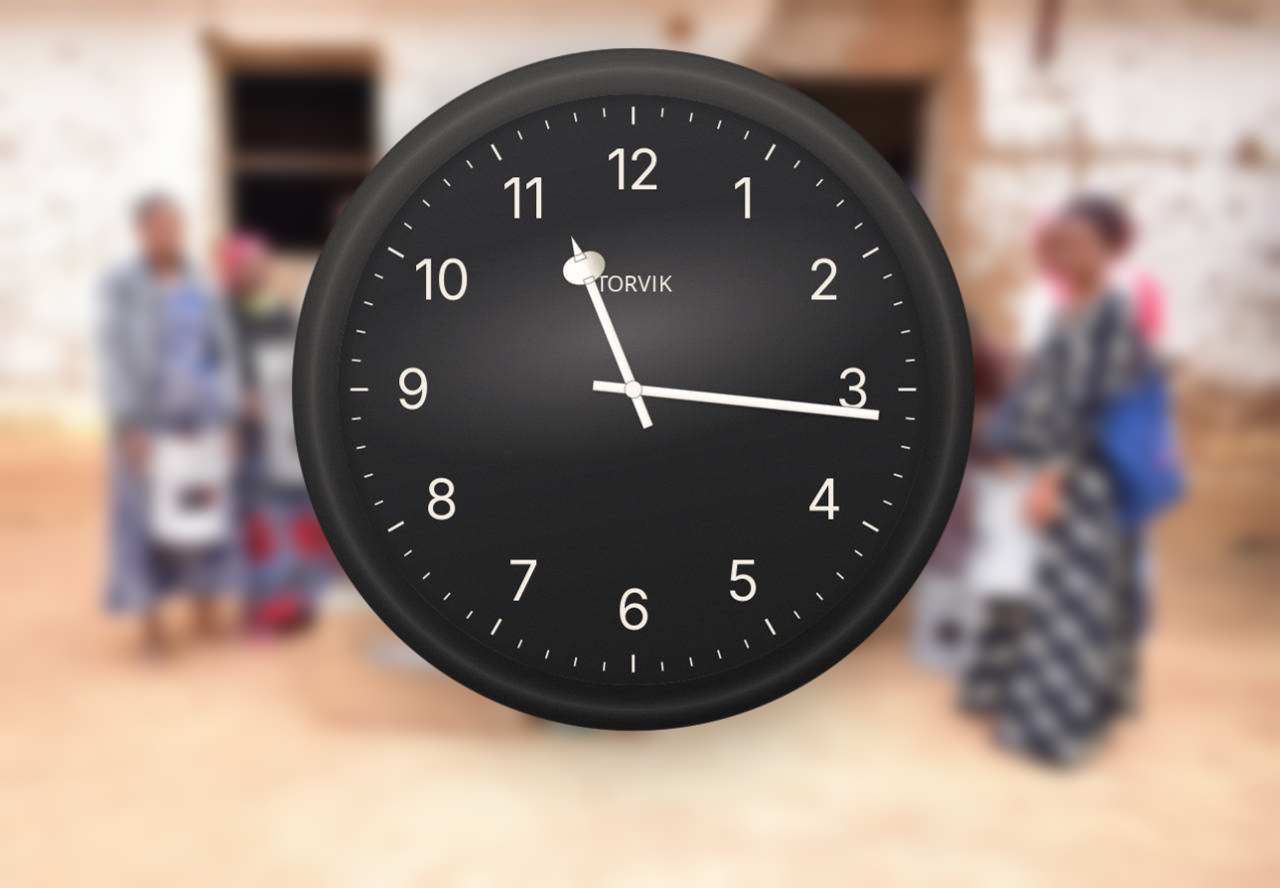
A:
**11:16**
